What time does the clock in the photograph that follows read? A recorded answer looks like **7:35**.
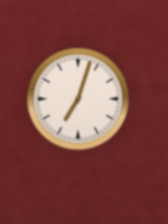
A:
**7:03**
